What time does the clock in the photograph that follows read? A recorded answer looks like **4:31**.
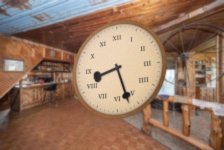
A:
**8:27**
